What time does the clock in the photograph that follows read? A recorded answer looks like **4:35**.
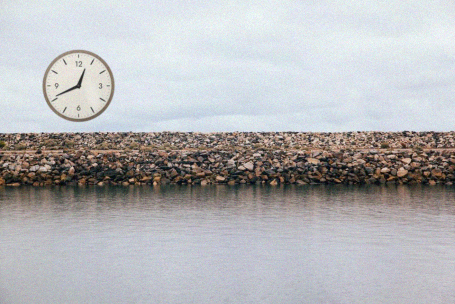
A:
**12:41**
